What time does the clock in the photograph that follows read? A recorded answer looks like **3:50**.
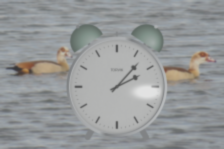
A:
**2:07**
